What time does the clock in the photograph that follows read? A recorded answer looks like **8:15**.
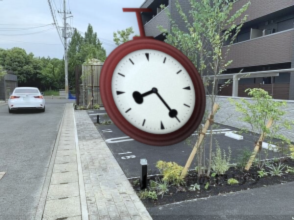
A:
**8:25**
